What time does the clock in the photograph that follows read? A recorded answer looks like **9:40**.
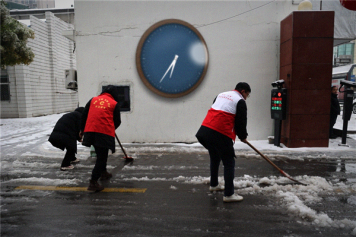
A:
**6:36**
